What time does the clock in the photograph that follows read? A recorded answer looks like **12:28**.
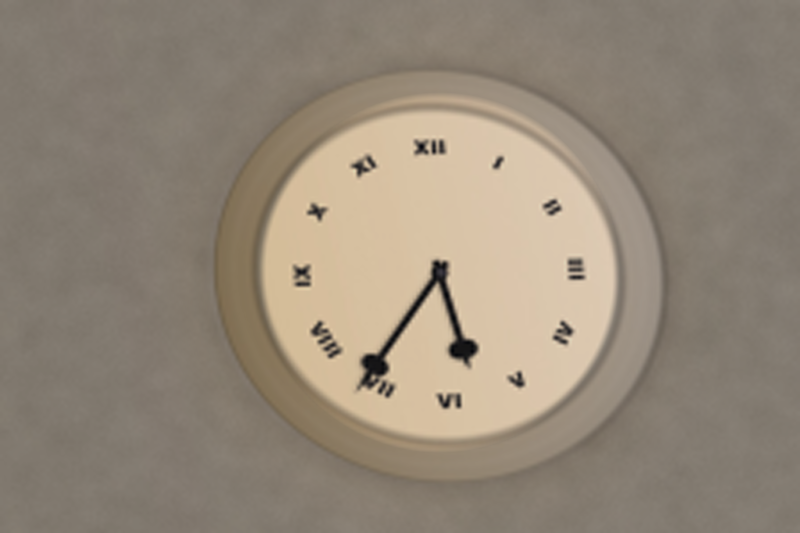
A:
**5:36**
